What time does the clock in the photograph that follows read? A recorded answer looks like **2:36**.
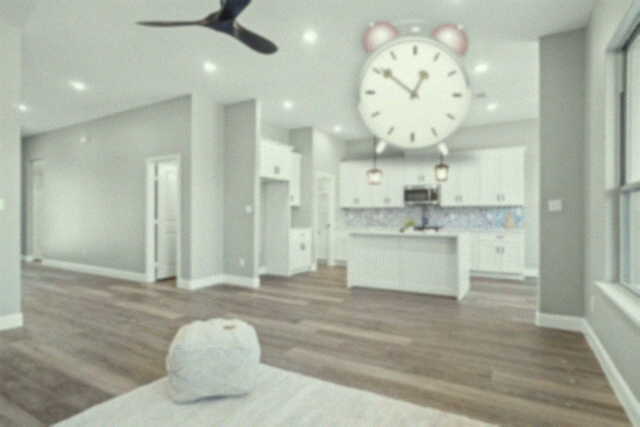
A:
**12:51**
